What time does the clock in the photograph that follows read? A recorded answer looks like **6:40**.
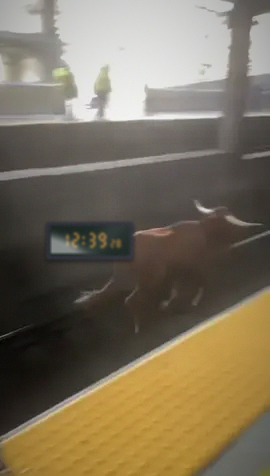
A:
**12:39**
